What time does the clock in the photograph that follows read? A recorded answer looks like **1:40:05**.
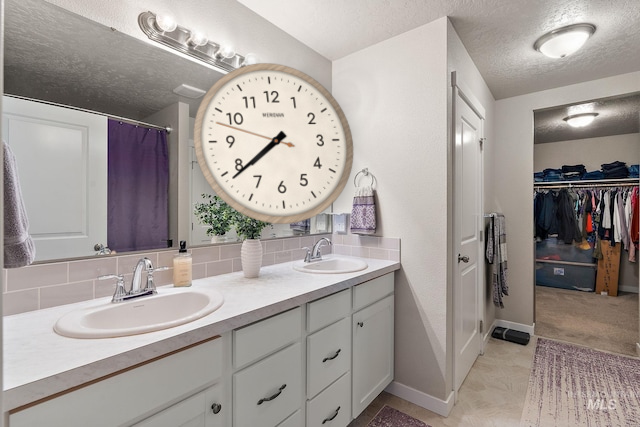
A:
**7:38:48**
